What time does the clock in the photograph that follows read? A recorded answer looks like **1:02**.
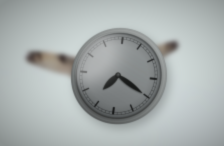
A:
**7:20**
